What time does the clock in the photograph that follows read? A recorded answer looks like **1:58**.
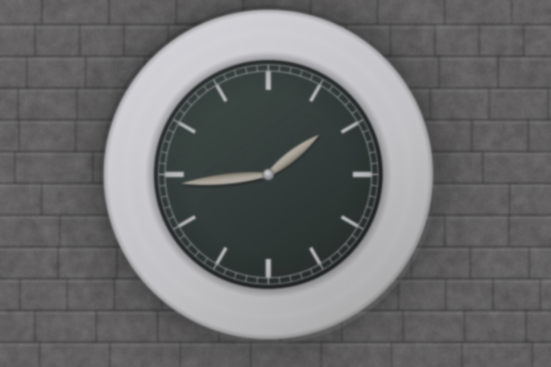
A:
**1:44**
